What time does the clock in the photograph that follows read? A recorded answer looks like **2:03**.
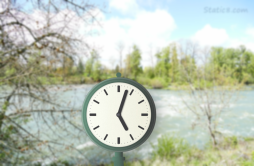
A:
**5:03**
